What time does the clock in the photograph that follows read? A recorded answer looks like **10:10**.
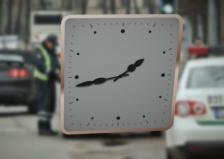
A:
**1:43**
